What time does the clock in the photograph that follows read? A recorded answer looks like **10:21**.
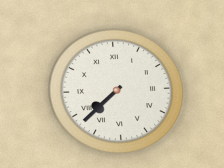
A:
**7:38**
